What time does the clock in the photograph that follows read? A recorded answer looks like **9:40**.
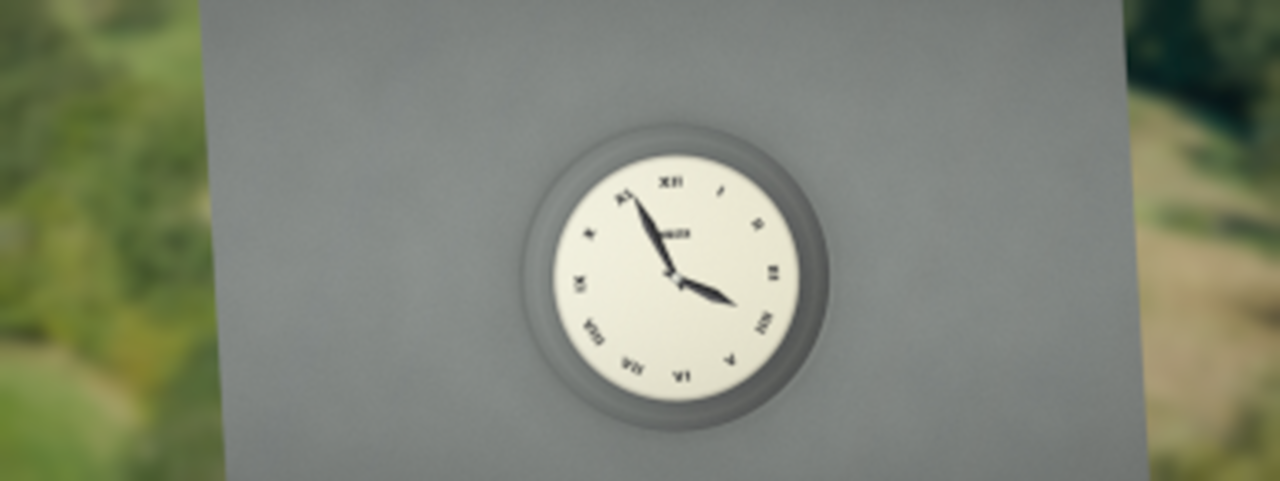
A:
**3:56**
